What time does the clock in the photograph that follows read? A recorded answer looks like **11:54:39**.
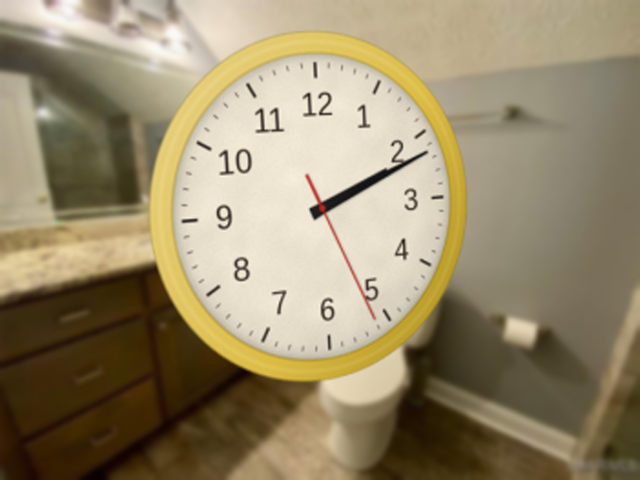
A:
**2:11:26**
